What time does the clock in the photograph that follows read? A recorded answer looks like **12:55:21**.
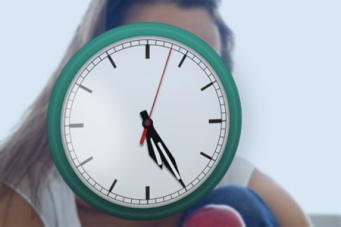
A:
**5:25:03**
